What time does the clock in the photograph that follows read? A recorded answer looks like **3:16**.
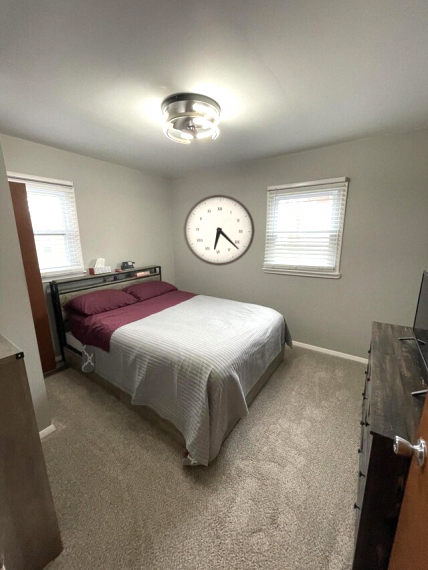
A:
**6:22**
